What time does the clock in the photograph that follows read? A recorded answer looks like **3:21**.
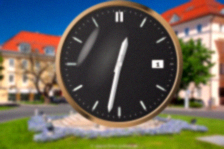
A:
**12:32**
